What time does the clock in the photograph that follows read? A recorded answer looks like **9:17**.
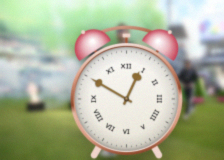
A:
**12:50**
